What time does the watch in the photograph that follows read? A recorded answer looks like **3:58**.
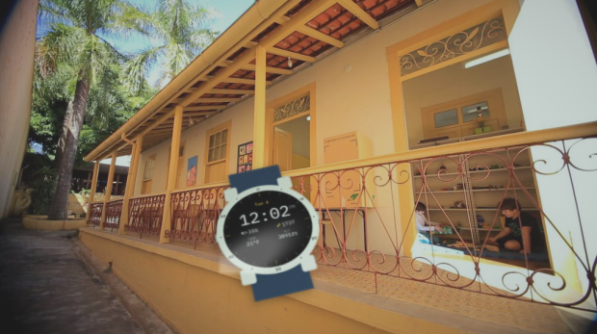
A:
**12:02**
